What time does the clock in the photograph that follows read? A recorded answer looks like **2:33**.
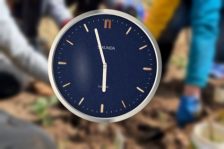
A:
**5:57**
